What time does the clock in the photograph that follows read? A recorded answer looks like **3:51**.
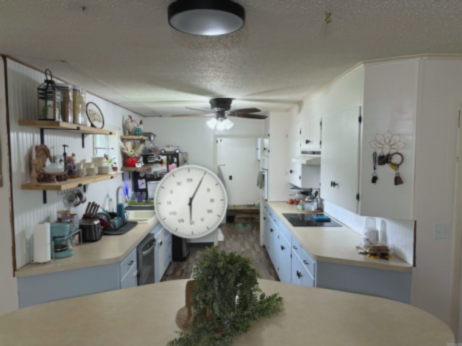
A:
**6:05**
